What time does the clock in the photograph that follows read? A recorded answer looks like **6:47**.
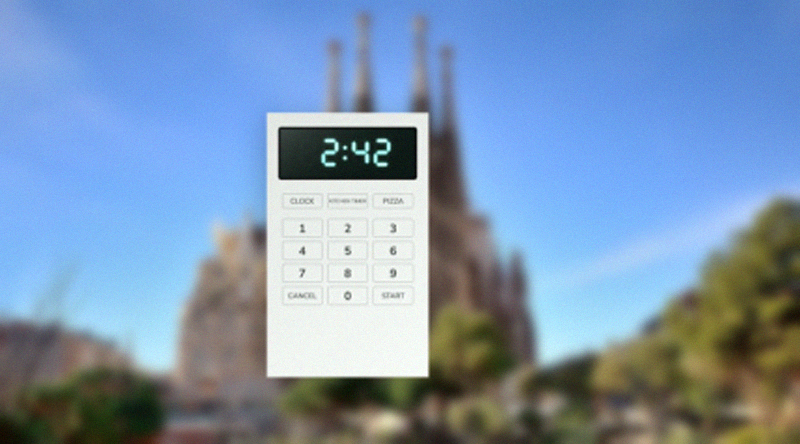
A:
**2:42**
